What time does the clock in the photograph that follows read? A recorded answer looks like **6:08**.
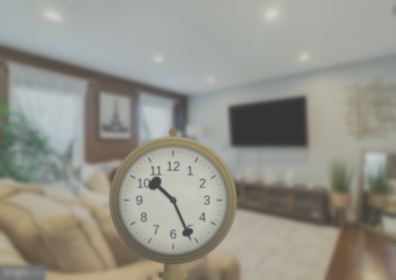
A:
**10:26**
